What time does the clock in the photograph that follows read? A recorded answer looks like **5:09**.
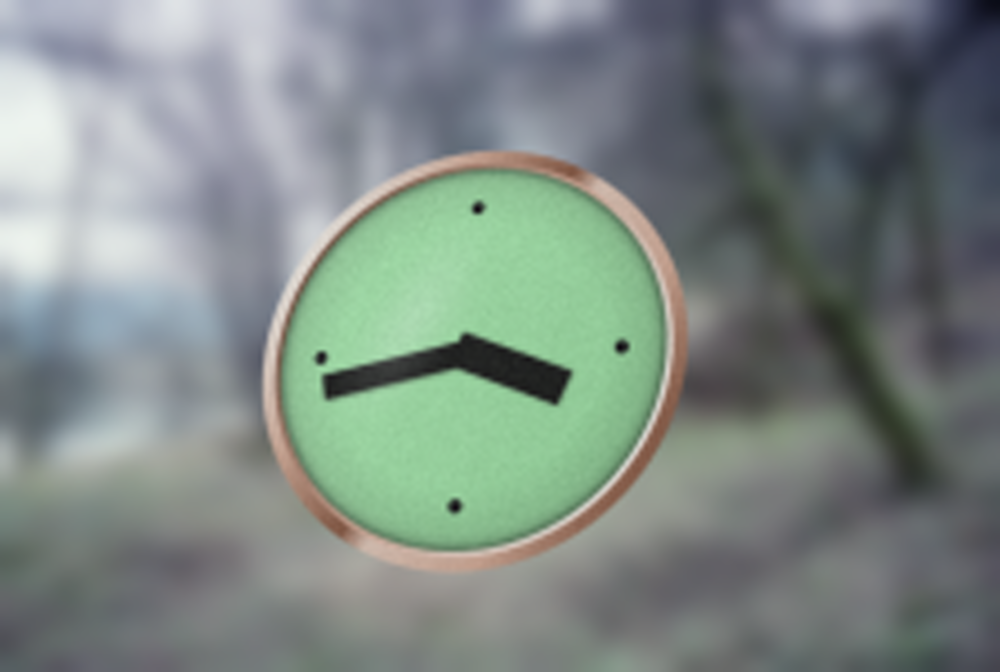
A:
**3:43**
